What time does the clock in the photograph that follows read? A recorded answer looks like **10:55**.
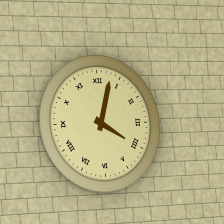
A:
**4:03**
